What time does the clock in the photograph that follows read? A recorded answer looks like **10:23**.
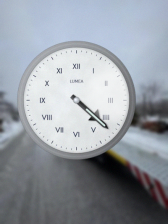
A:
**4:22**
